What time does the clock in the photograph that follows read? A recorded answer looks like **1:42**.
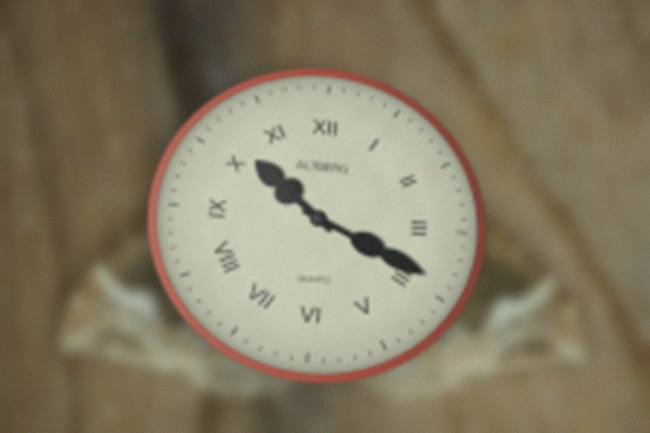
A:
**10:19**
